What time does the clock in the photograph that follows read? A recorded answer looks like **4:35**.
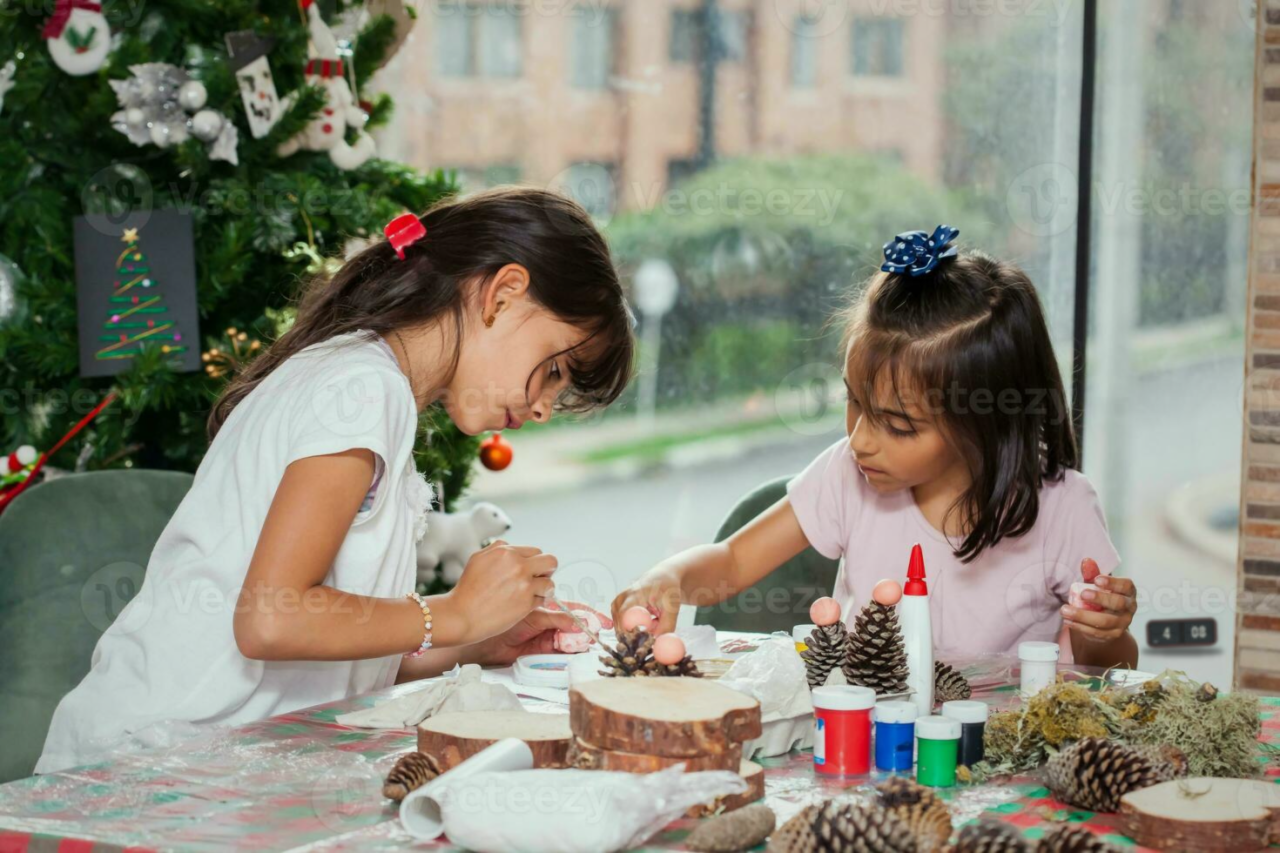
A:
**4:08**
